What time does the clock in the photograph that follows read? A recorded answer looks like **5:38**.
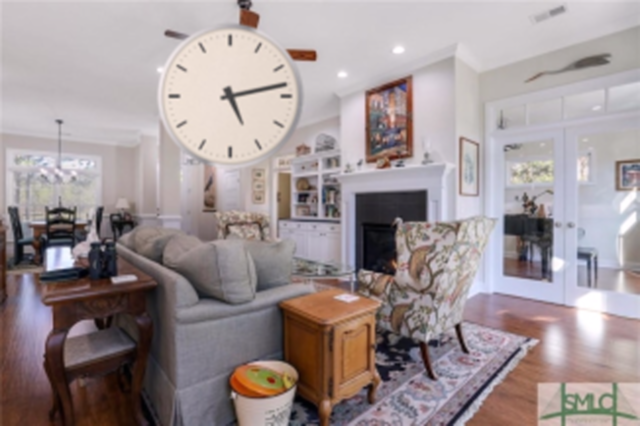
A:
**5:13**
